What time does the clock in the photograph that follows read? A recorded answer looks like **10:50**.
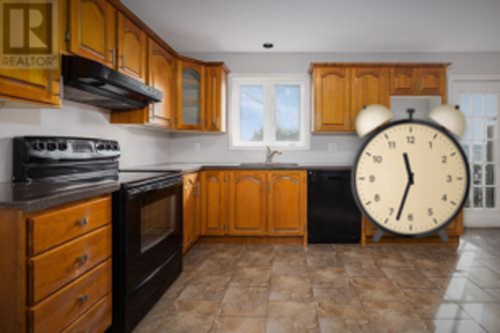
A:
**11:33**
